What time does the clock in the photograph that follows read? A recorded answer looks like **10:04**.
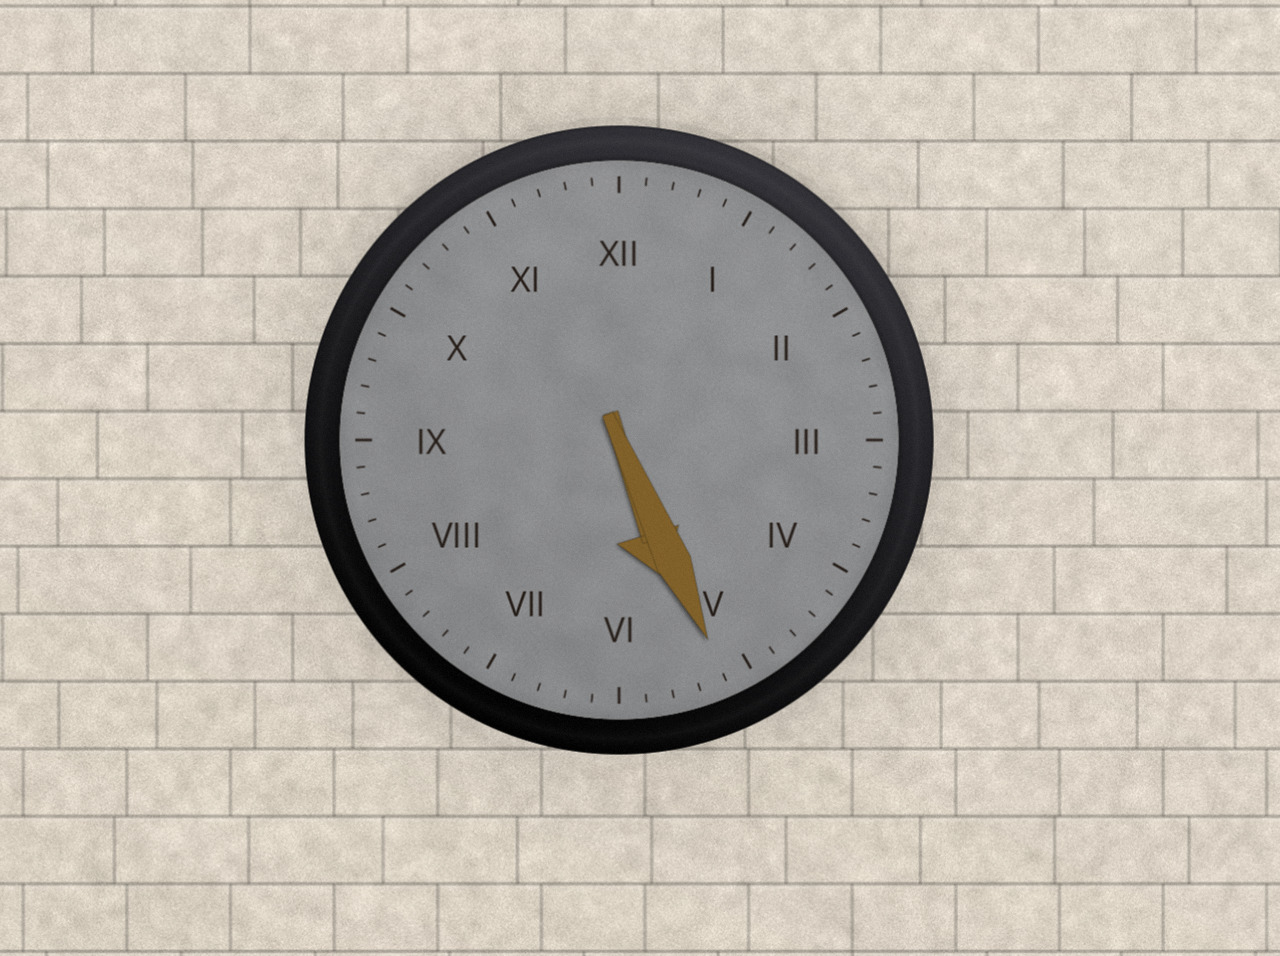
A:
**5:26**
